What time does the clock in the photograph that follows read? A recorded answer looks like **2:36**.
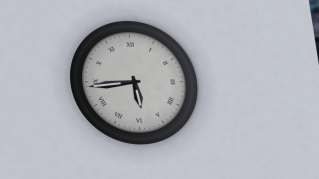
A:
**5:44**
